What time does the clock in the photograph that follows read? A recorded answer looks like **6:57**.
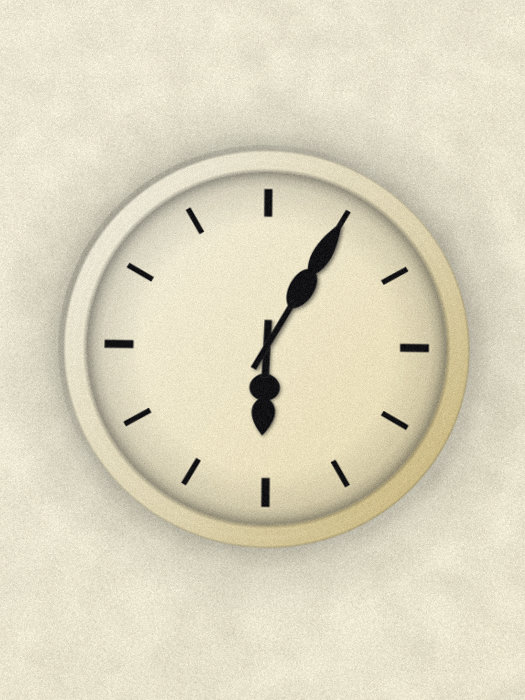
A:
**6:05**
